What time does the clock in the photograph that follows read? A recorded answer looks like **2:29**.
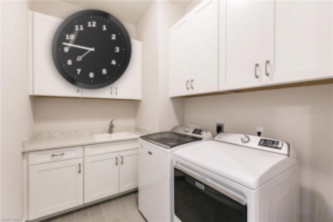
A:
**7:47**
